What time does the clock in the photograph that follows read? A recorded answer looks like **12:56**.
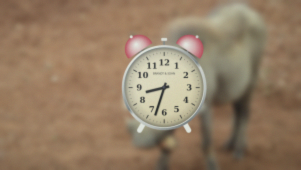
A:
**8:33**
